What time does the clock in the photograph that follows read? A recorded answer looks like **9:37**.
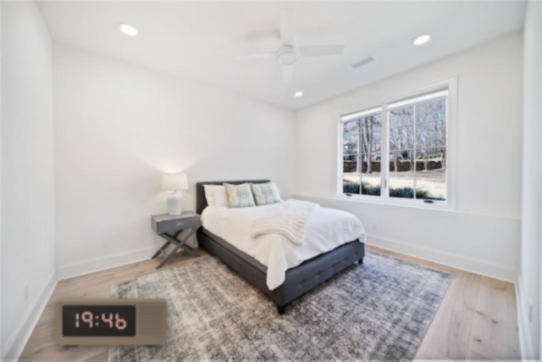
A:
**19:46**
